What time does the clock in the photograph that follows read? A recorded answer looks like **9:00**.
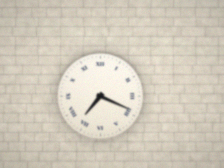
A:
**7:19**
